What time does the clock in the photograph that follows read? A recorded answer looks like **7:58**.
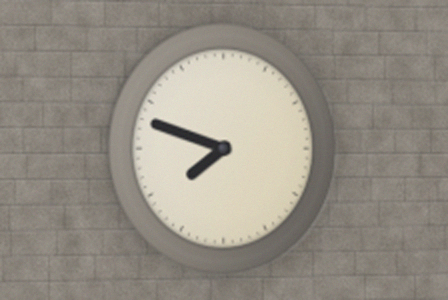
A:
**7:48**
